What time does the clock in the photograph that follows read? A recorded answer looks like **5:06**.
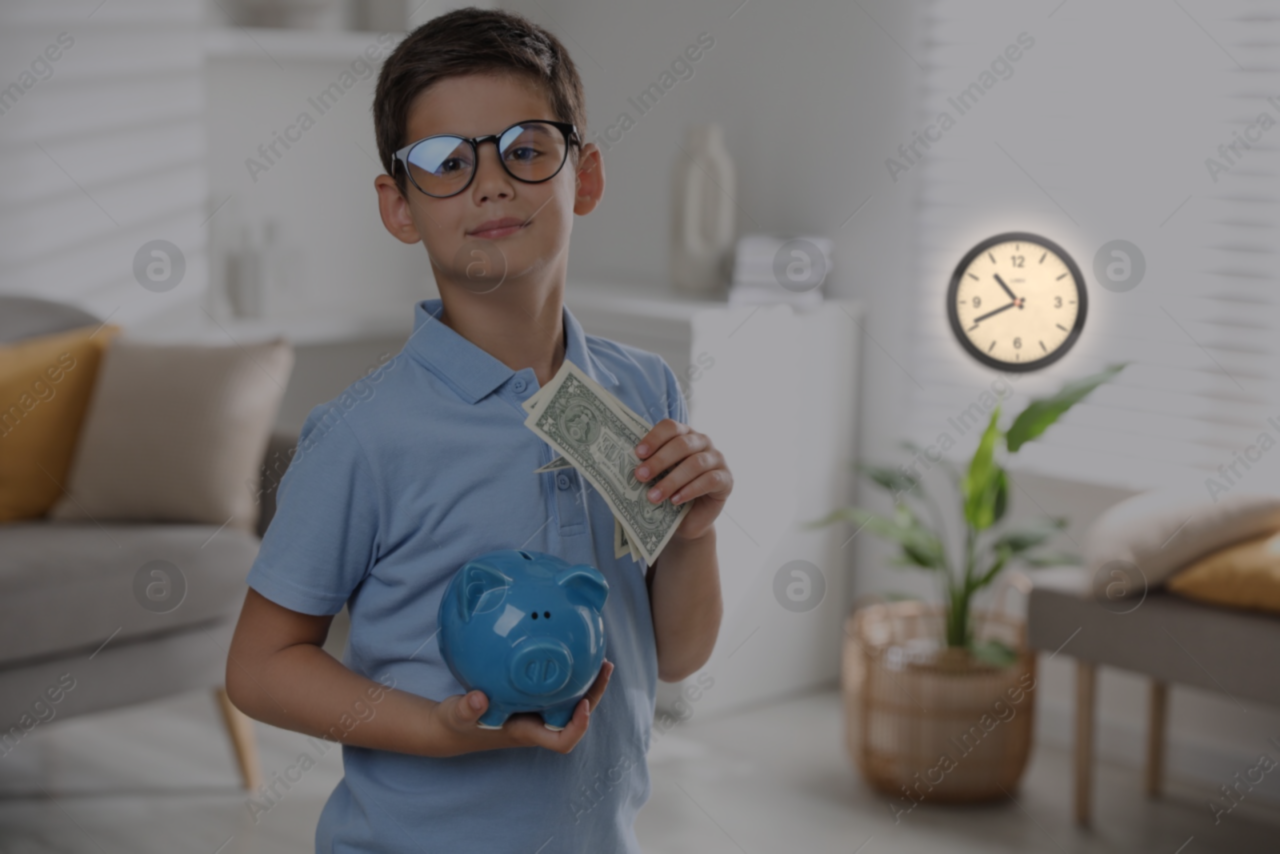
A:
**10:41**
